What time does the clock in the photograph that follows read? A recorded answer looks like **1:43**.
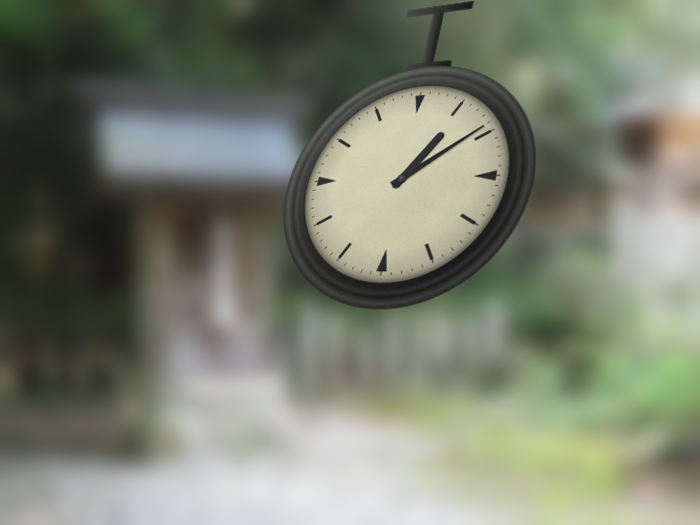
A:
**1:09**
